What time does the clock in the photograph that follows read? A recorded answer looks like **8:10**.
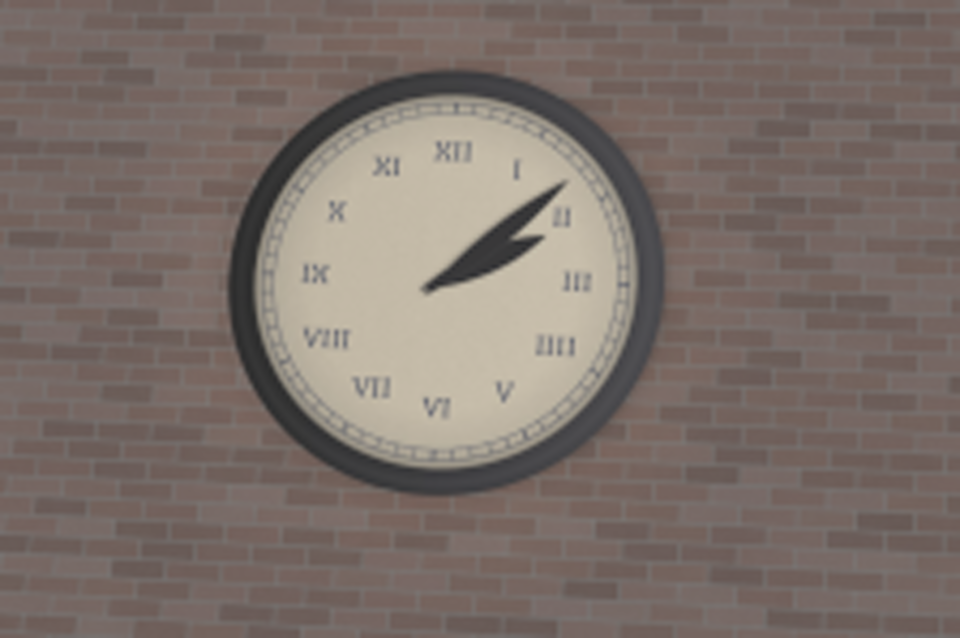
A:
**2:08**
